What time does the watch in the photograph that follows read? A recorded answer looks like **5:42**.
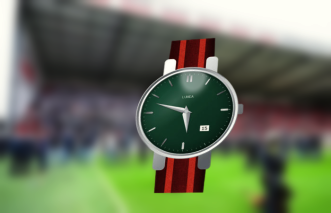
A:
**5:48**
